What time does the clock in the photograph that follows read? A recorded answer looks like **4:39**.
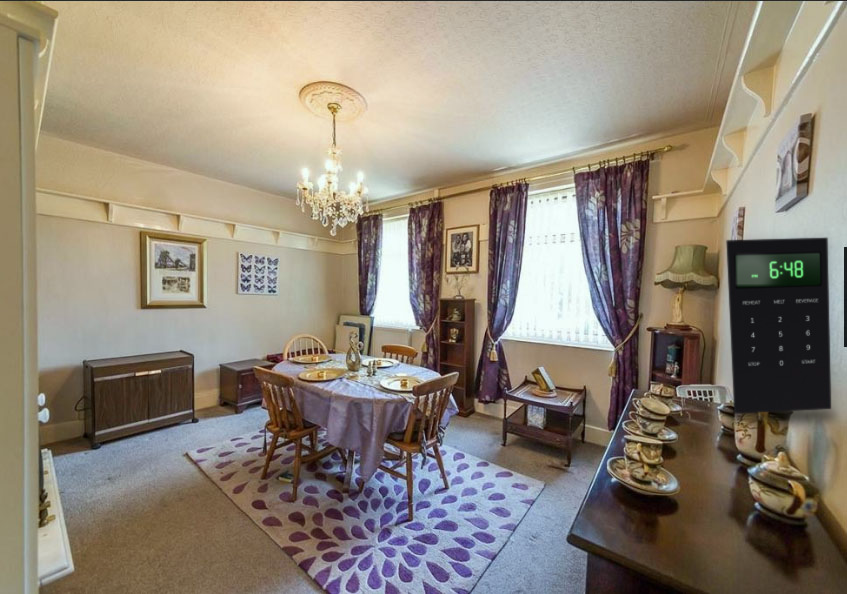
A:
**6:48**
